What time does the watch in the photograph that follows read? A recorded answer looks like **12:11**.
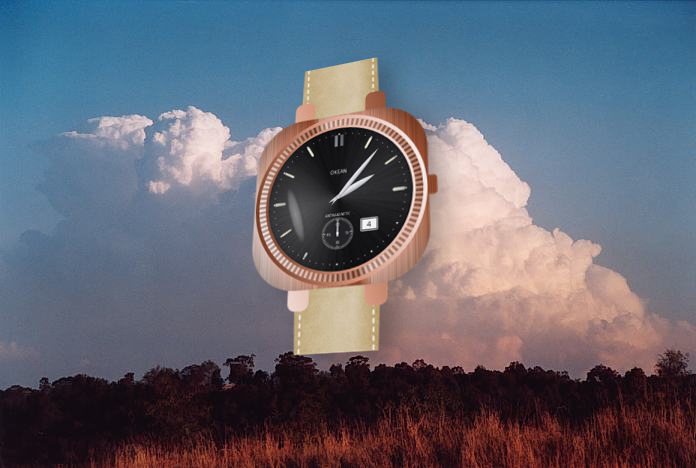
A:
**2:07**
